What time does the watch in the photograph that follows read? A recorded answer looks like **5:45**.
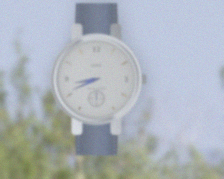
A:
**8:41**
